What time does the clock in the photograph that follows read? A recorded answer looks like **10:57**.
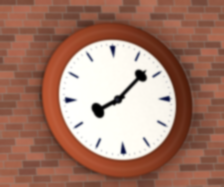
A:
**8:08**
